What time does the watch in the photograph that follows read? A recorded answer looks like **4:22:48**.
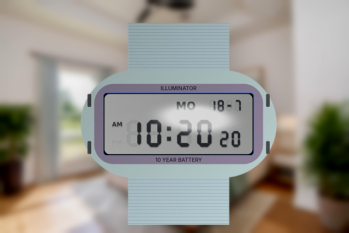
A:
**10:20:20**
